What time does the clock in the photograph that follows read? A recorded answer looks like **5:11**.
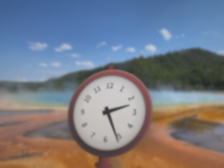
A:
**2:26**
